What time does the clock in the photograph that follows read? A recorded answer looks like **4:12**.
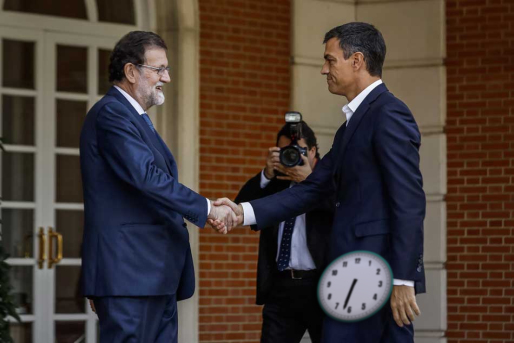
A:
**6:32**
